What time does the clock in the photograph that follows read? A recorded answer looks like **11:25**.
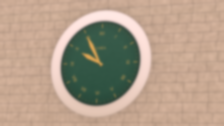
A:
**9:55**
